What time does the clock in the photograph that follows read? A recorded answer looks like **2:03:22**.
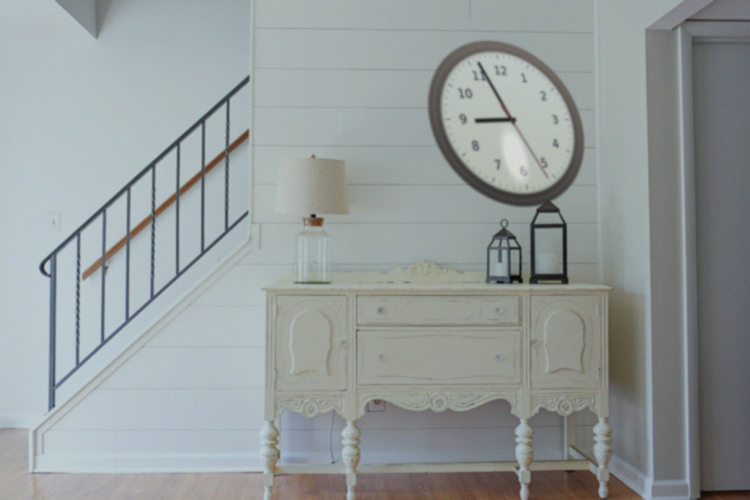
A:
**8:56:26**
